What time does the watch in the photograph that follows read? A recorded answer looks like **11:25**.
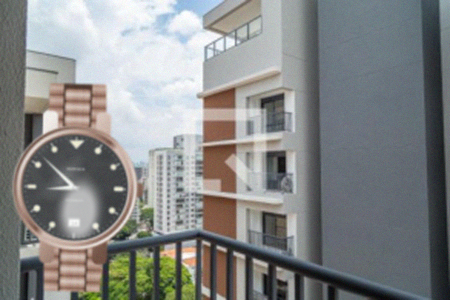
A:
**8:52**
